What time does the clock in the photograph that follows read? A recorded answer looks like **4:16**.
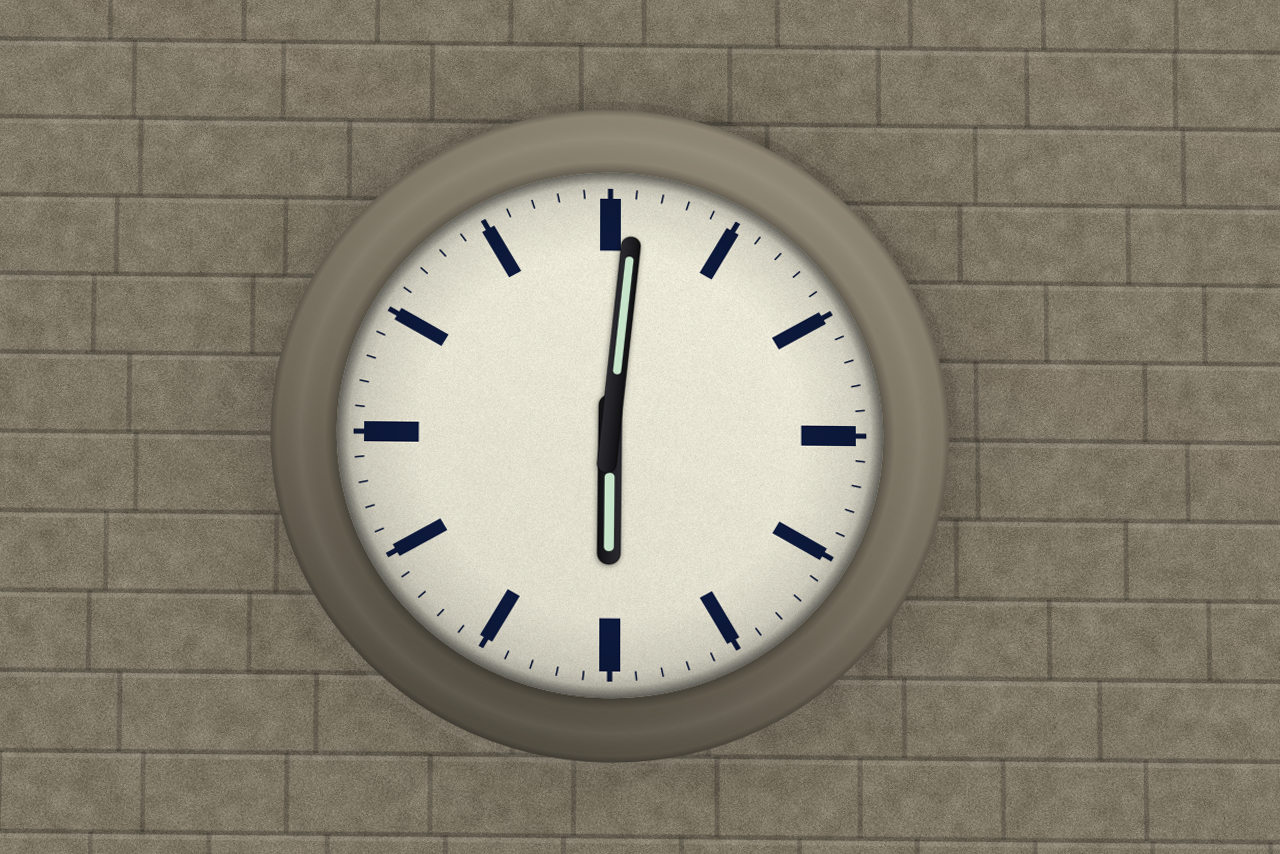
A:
**6:01**
